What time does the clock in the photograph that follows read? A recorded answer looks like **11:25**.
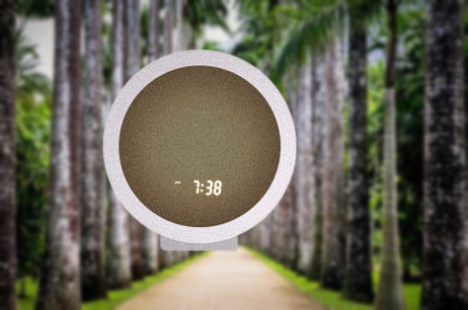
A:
**7:38**
